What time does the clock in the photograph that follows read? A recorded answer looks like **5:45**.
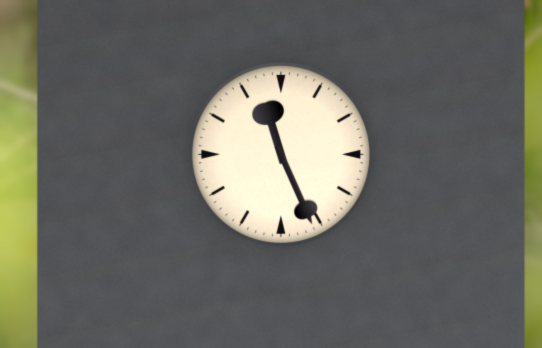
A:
**11:26**
